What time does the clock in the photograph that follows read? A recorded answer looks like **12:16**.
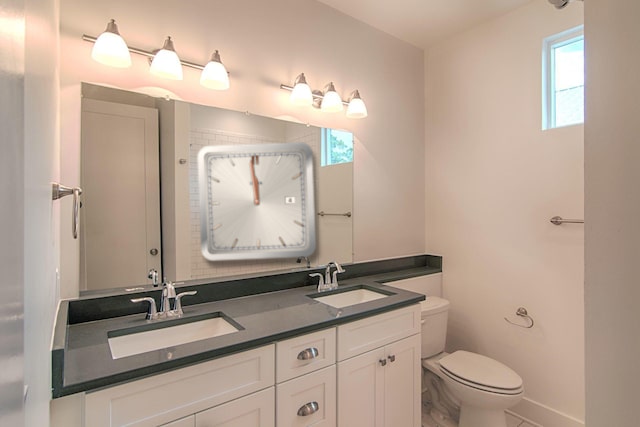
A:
**11:59**
